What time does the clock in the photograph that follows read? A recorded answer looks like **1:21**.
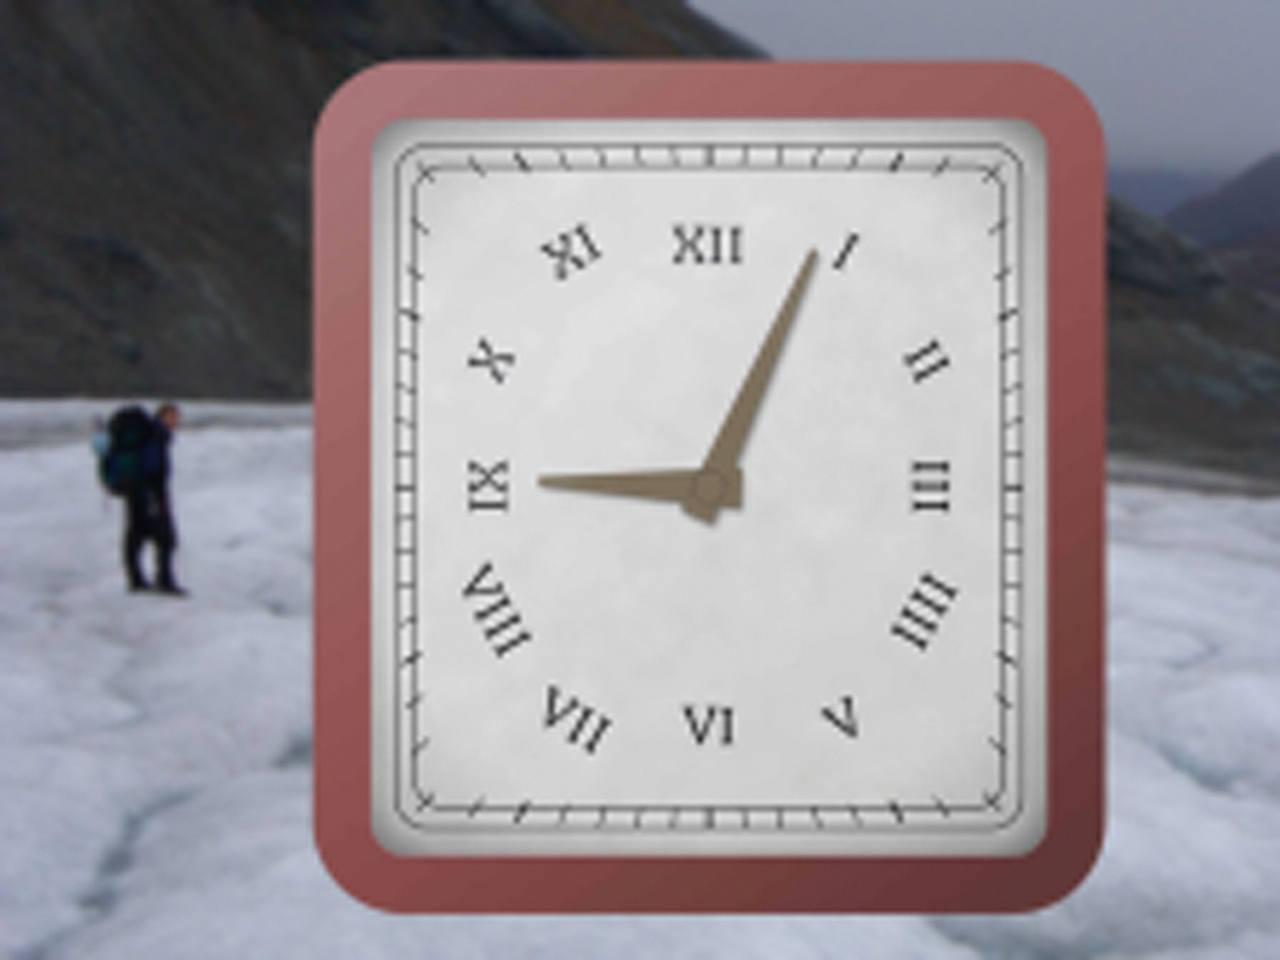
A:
**9:04**
